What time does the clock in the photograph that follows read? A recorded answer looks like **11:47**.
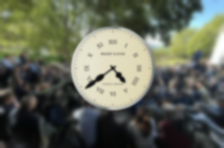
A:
**4:39**
